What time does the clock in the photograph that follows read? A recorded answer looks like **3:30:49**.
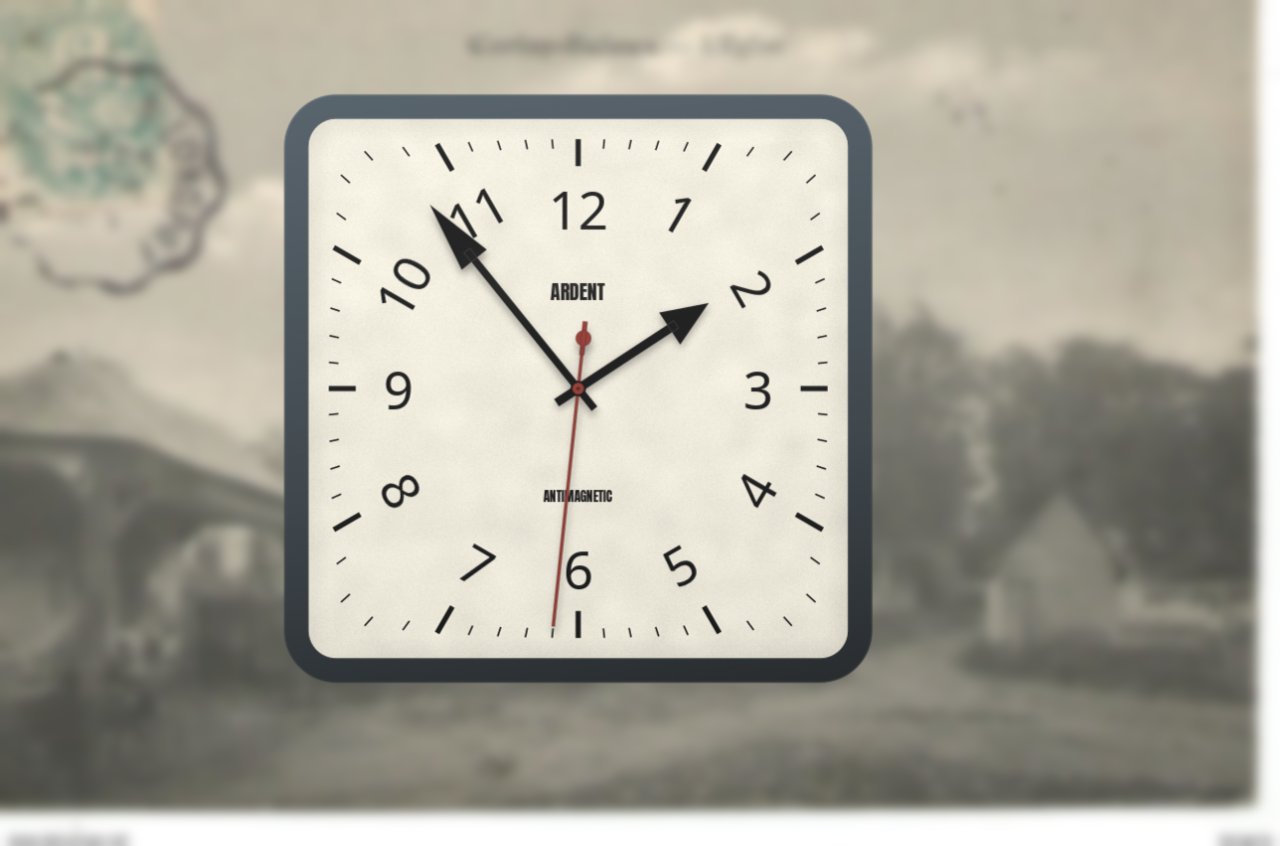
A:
**1:53:31**
